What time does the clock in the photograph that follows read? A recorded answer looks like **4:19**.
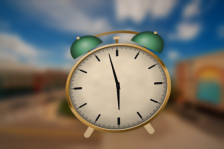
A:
**5:58**
